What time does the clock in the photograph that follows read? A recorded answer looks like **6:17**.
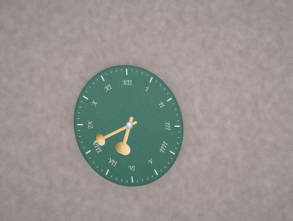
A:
**6:41**
